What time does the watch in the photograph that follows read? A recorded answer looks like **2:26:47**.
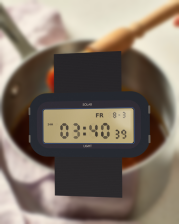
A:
**3:40:39**
